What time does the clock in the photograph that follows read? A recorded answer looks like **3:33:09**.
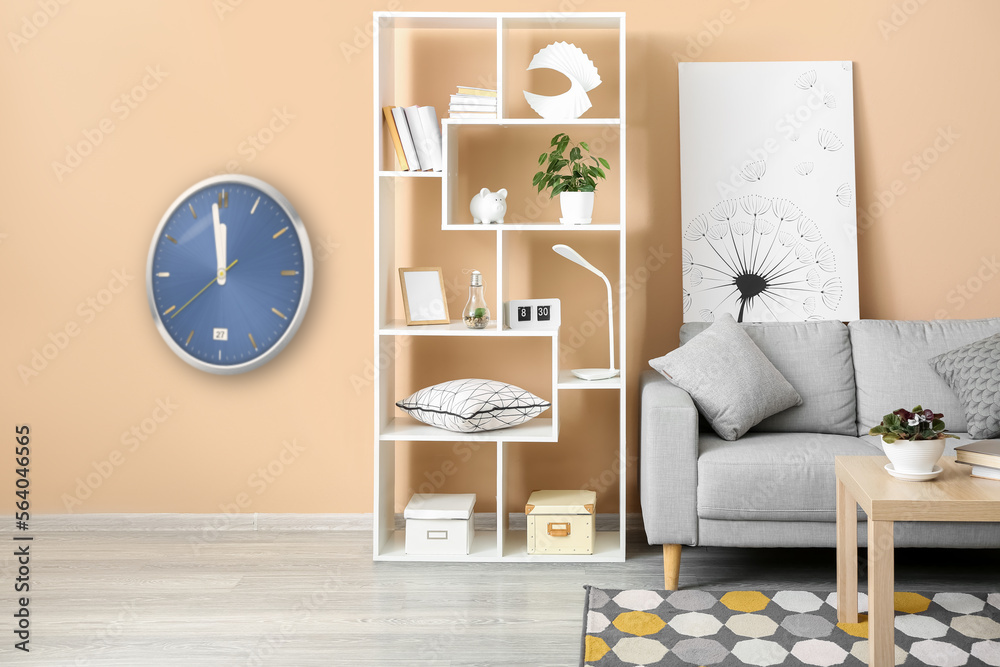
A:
**11:58:39**
